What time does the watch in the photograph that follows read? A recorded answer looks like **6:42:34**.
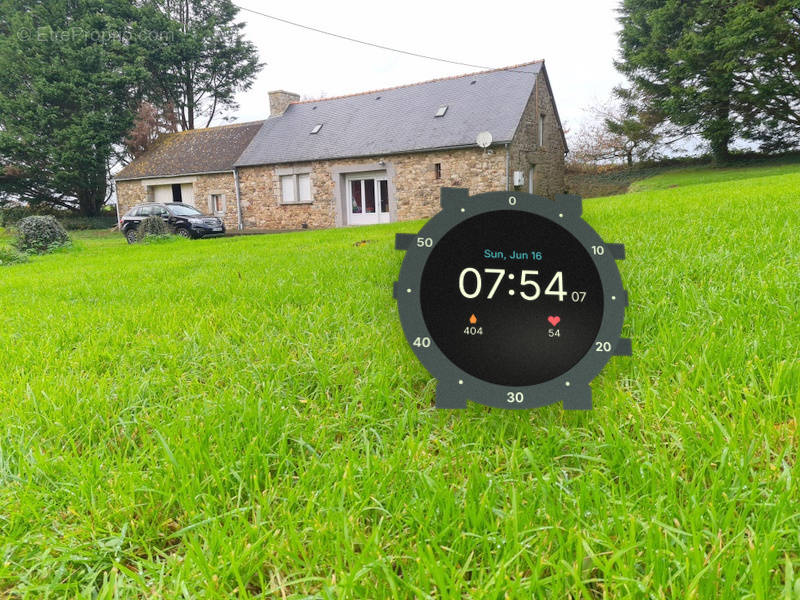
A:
**7:54:07**
